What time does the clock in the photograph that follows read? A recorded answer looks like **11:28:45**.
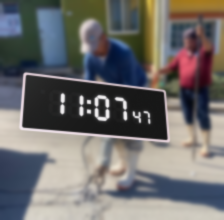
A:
**11:07:47**
